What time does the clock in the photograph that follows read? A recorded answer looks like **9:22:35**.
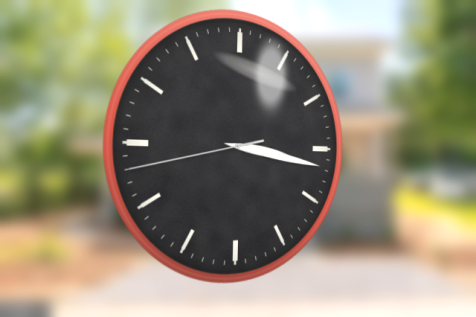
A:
**3:16:43**
